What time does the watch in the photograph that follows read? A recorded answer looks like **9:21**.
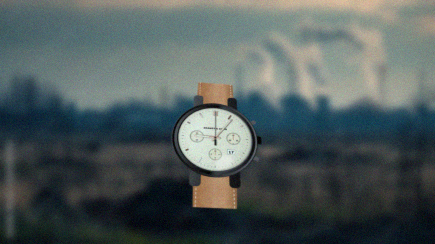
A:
**9:06**
